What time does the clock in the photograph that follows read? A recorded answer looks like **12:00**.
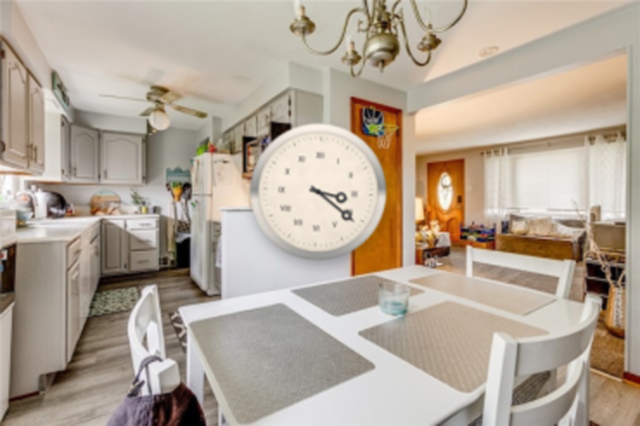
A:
**3:21**
